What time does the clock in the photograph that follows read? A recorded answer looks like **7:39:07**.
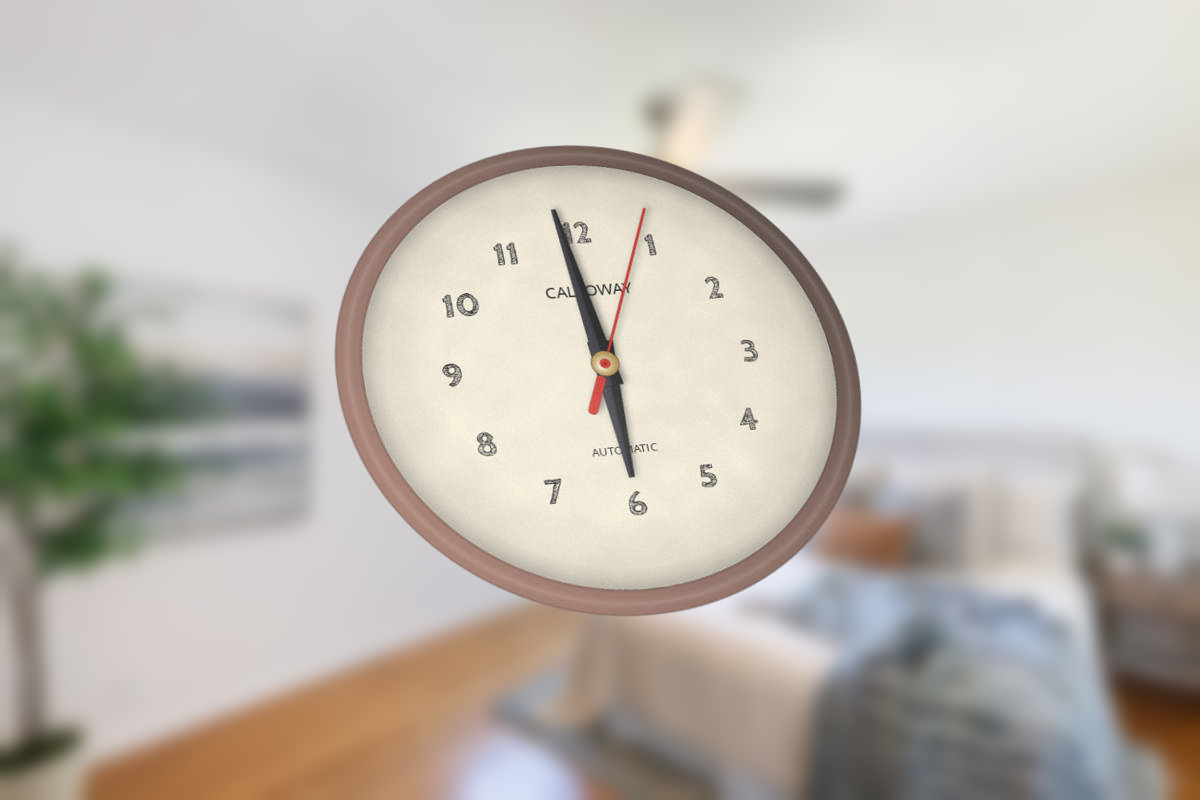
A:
**5:59:04**
